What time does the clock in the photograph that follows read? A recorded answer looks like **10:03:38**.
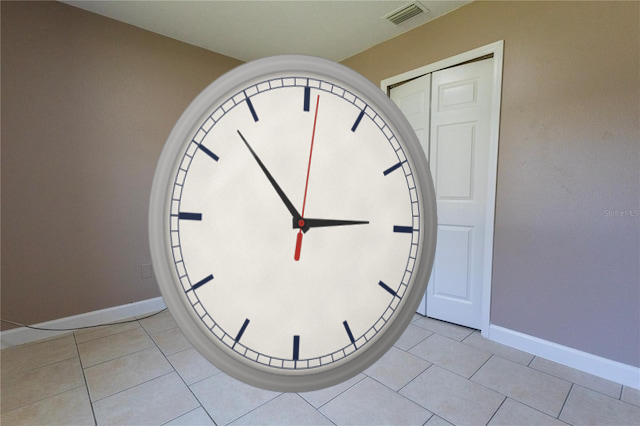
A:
**2:53:01**
